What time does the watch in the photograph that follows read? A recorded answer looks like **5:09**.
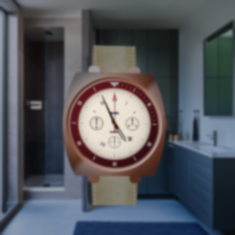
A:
**4:56**
